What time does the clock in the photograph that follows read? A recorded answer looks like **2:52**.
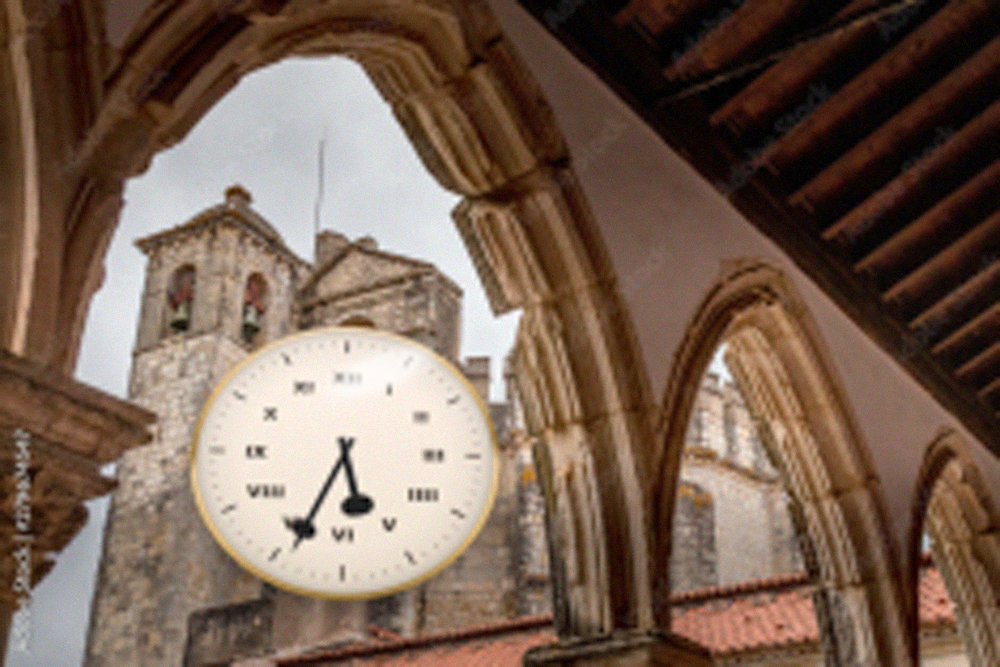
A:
**5:34**
